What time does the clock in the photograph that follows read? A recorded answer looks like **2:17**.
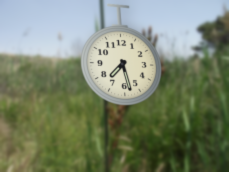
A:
**7:28**
